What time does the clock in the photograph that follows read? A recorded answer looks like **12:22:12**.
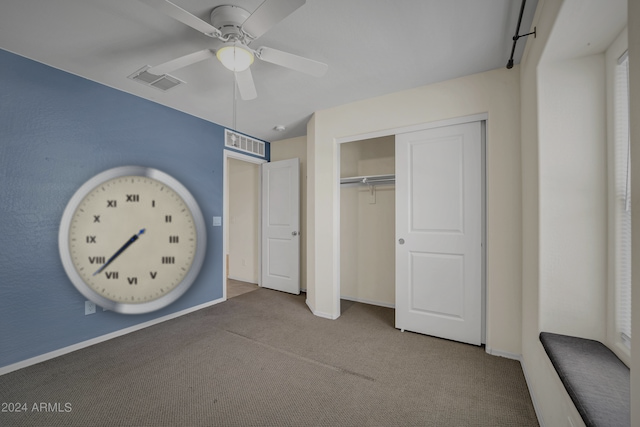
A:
**7:37:38**
